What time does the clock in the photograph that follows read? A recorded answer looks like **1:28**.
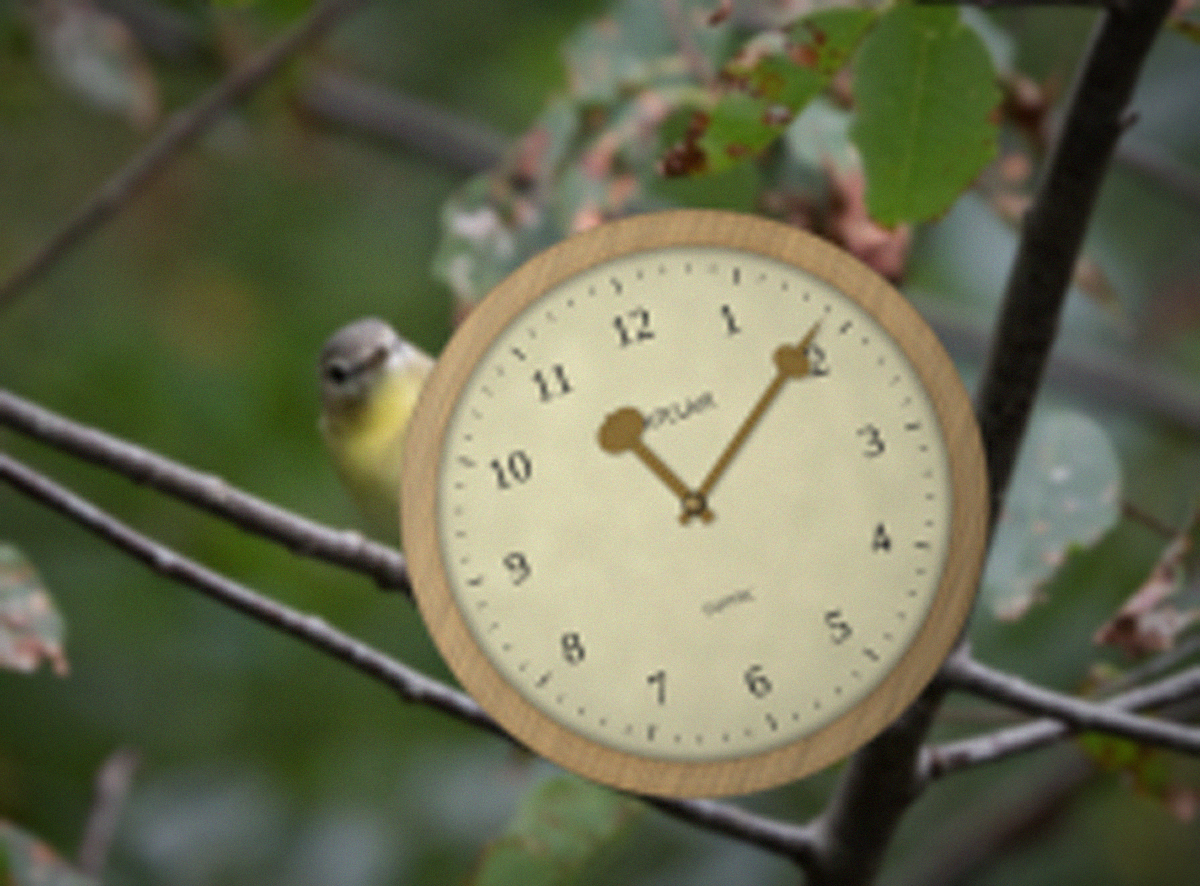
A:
**11:09**
